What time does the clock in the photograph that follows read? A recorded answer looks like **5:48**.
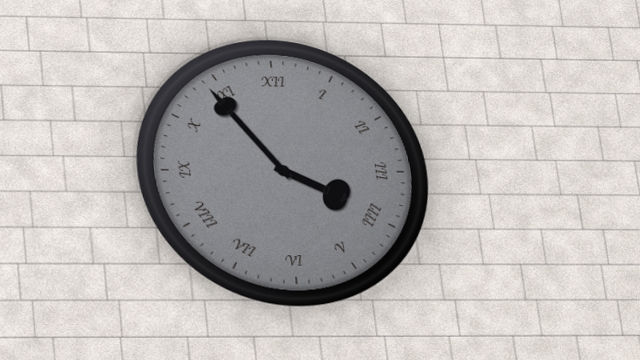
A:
**3:54**
